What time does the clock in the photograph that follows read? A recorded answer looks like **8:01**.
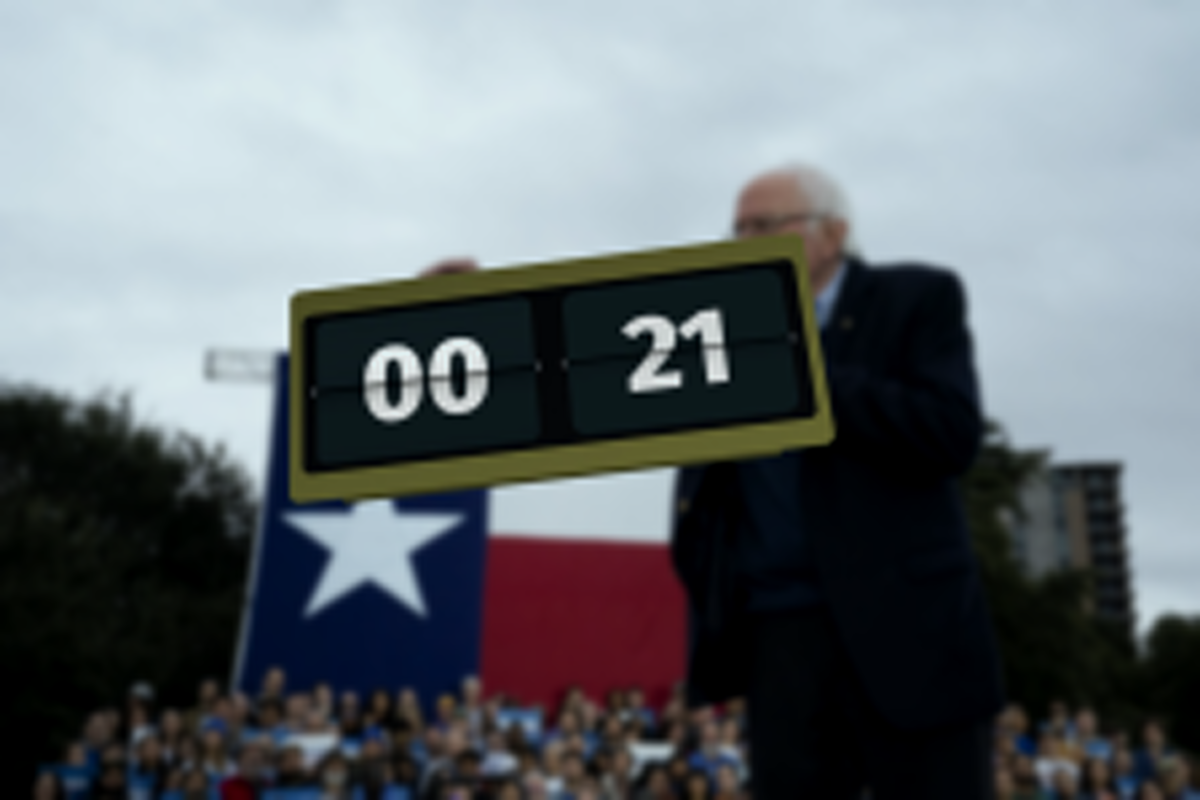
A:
**0:21**
